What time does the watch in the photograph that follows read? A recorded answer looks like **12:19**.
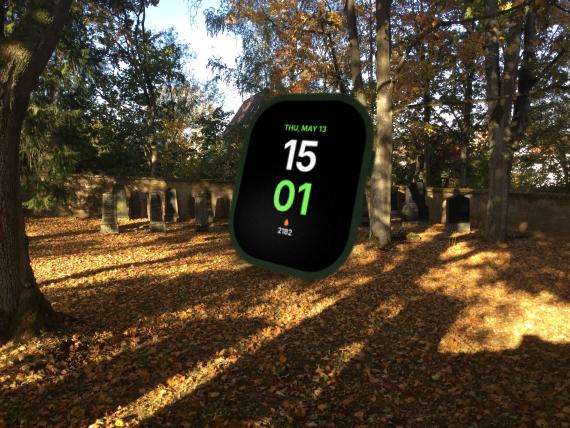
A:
**15:01**
